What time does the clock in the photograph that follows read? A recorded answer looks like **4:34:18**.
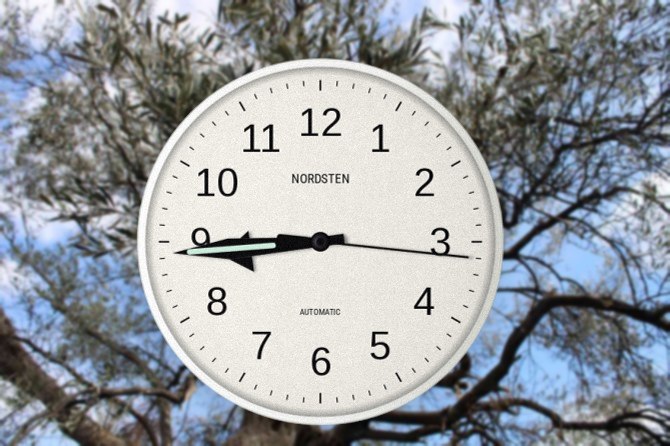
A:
**8:44:16**
